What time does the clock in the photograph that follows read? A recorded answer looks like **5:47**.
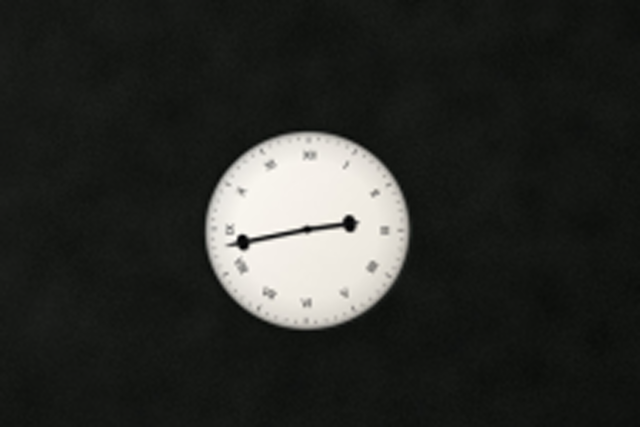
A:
**2:43**
